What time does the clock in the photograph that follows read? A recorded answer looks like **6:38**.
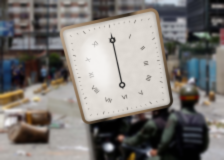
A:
**6:00**
